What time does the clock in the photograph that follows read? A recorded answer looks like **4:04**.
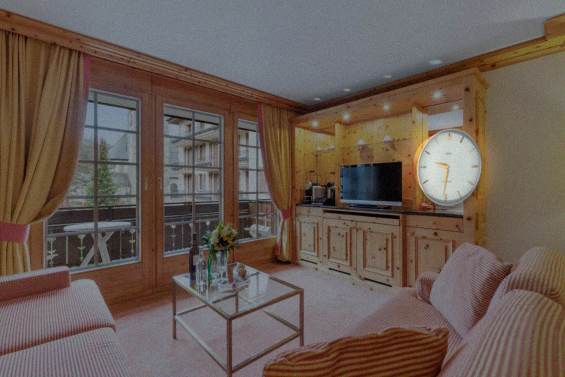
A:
**9:31**
